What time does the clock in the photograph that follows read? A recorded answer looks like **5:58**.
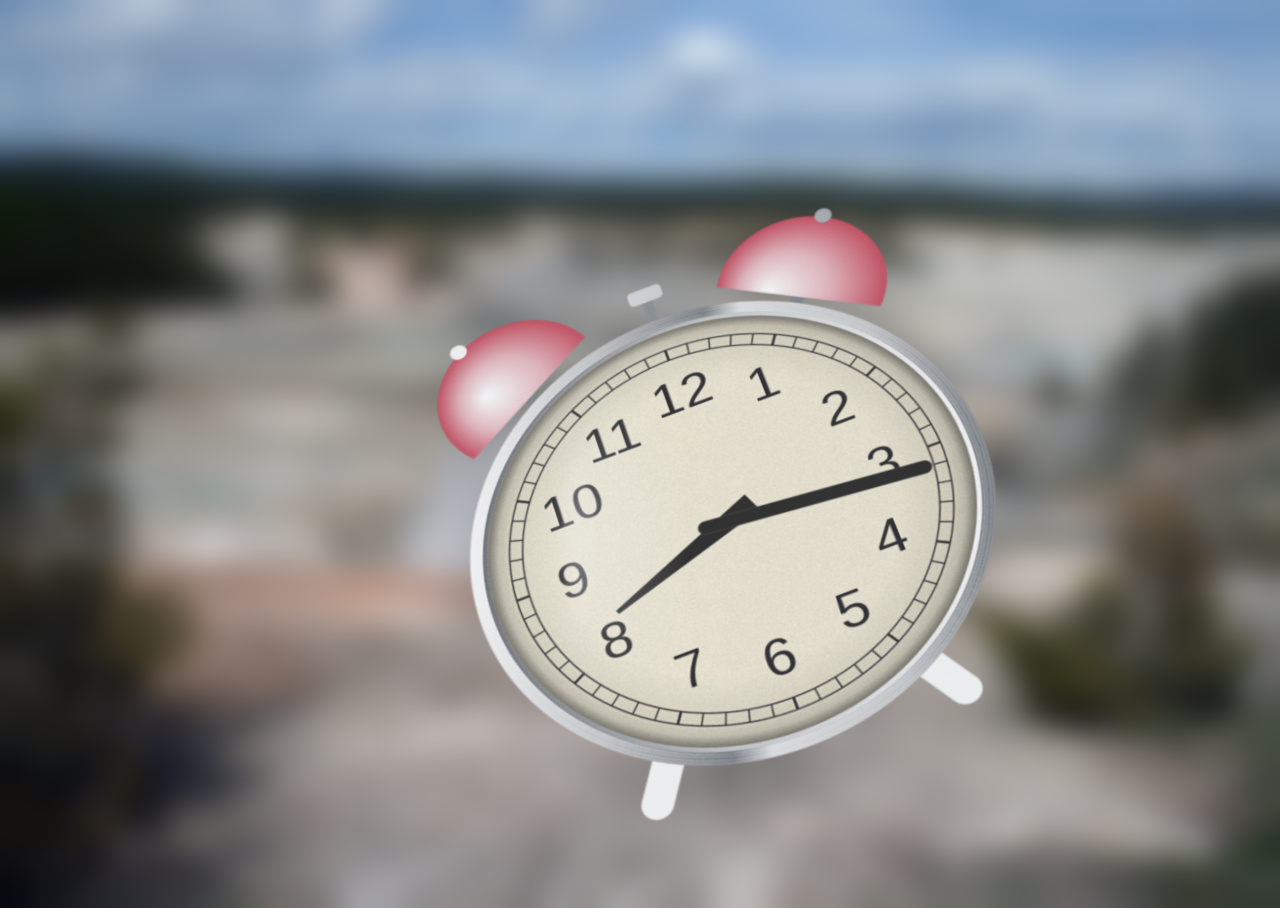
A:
**8:16**
